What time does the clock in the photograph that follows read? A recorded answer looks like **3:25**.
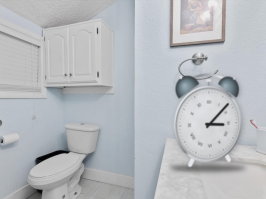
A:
**3:08**
